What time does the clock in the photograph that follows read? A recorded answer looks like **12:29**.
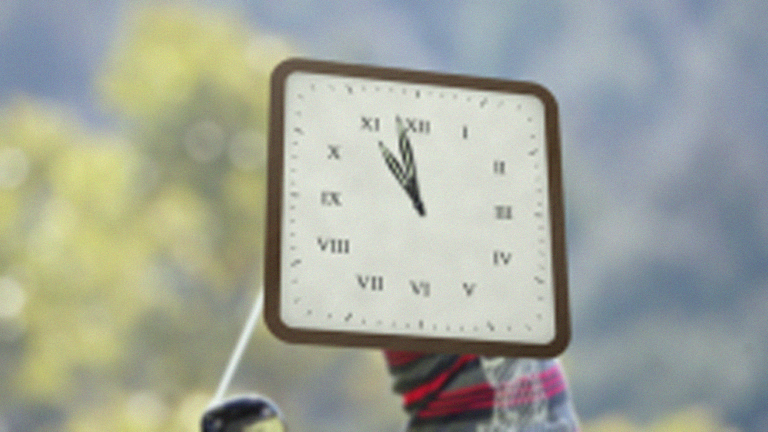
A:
**10:58**
